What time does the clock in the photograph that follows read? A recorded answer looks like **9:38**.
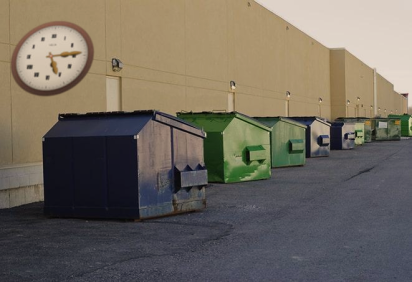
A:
**5:14**
